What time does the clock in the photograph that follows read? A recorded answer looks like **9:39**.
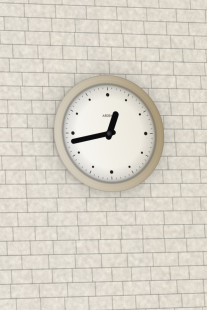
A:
**12:43**
